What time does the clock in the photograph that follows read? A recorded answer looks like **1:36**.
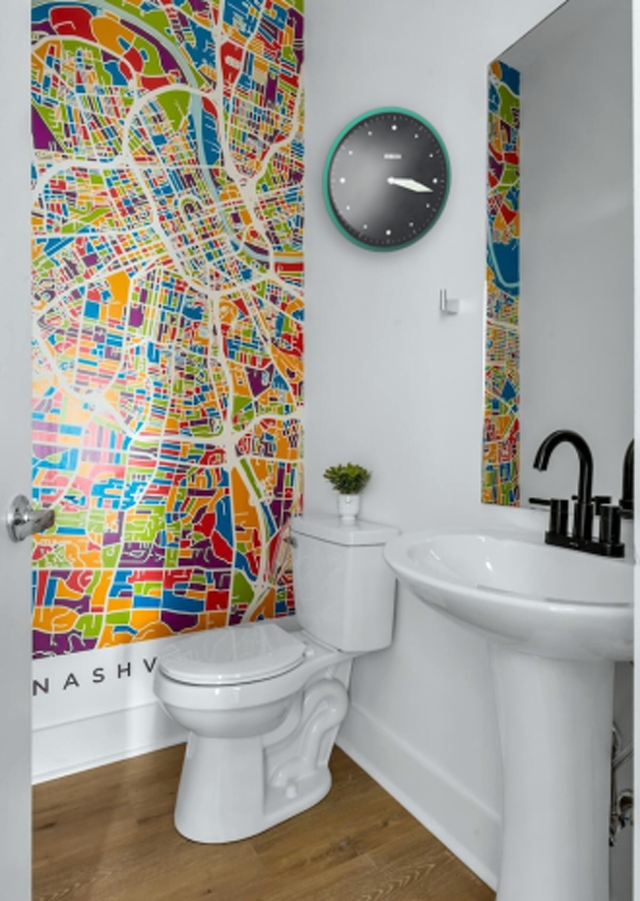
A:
**3:17**
